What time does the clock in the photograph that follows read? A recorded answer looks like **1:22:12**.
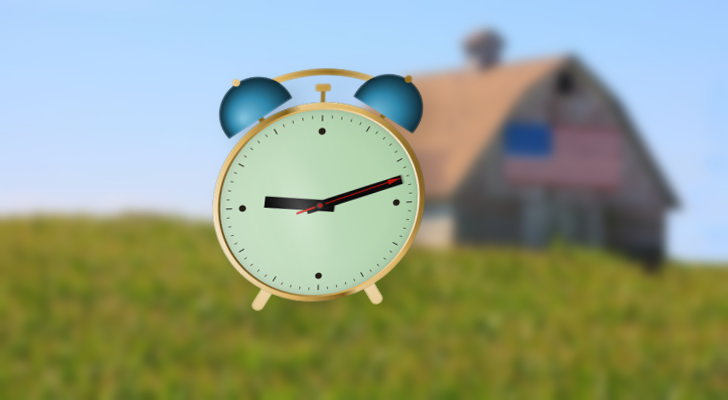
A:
**9:12:12**
